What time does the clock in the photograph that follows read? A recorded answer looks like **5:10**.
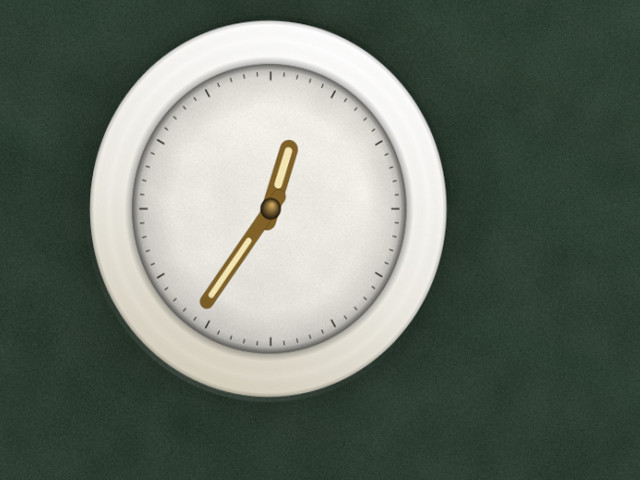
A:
**12:36**
